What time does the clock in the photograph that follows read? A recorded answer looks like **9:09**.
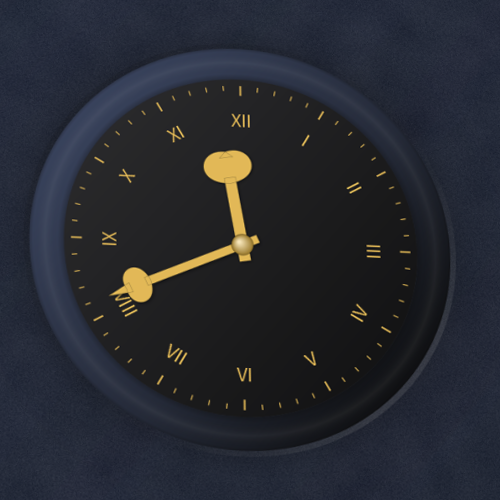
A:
**11:41**
